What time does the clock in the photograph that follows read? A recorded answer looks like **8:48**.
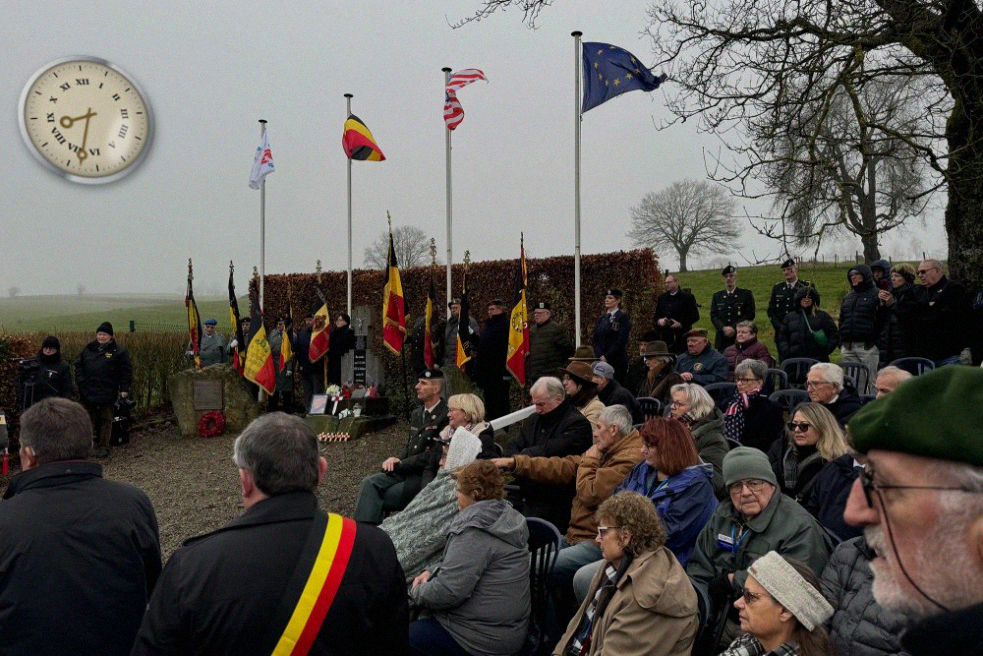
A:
**8:33**
